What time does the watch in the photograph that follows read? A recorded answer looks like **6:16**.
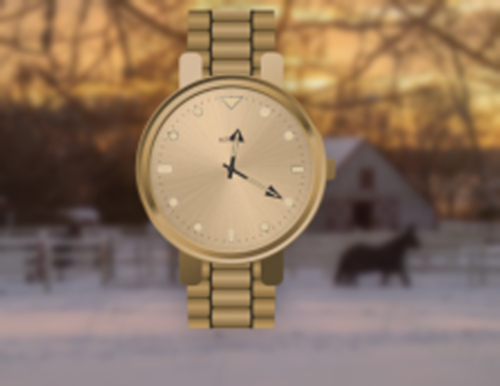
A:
**12:20**
